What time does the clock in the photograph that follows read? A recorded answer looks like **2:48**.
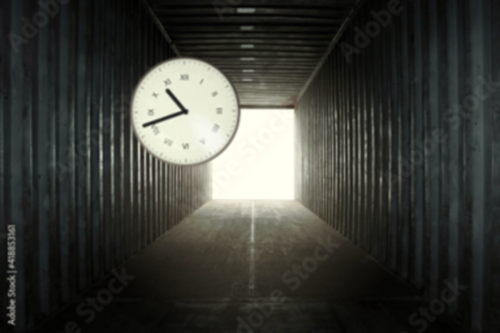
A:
**10:42**
